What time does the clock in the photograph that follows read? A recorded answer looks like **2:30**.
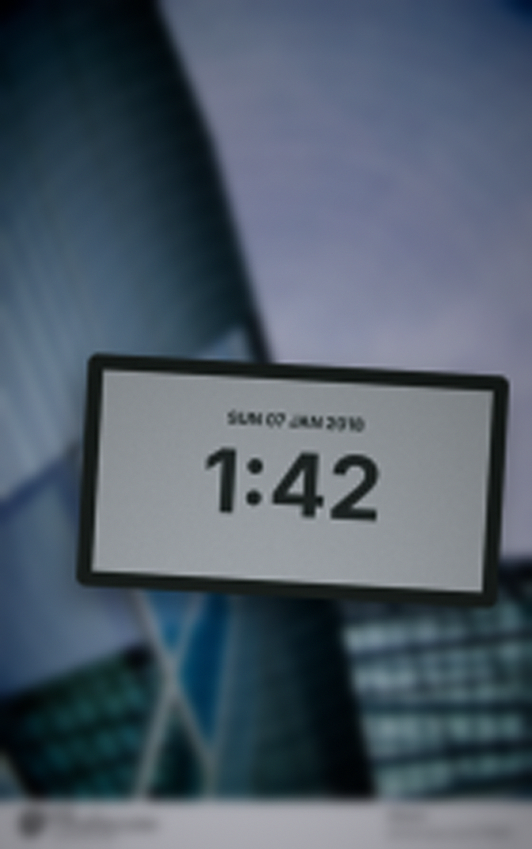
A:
**1:42**
